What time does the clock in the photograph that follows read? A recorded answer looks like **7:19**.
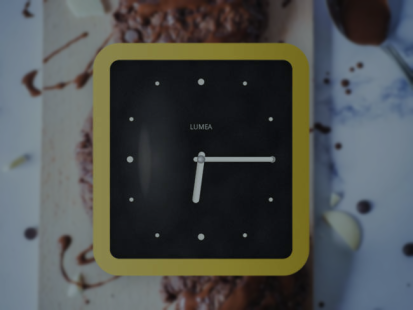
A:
**6:15**
